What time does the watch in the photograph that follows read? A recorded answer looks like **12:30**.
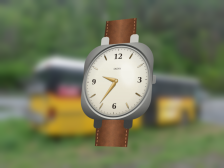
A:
**9:36**
